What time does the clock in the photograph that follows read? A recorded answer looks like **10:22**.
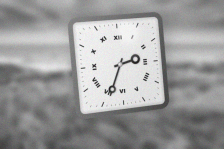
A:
**2:34**
